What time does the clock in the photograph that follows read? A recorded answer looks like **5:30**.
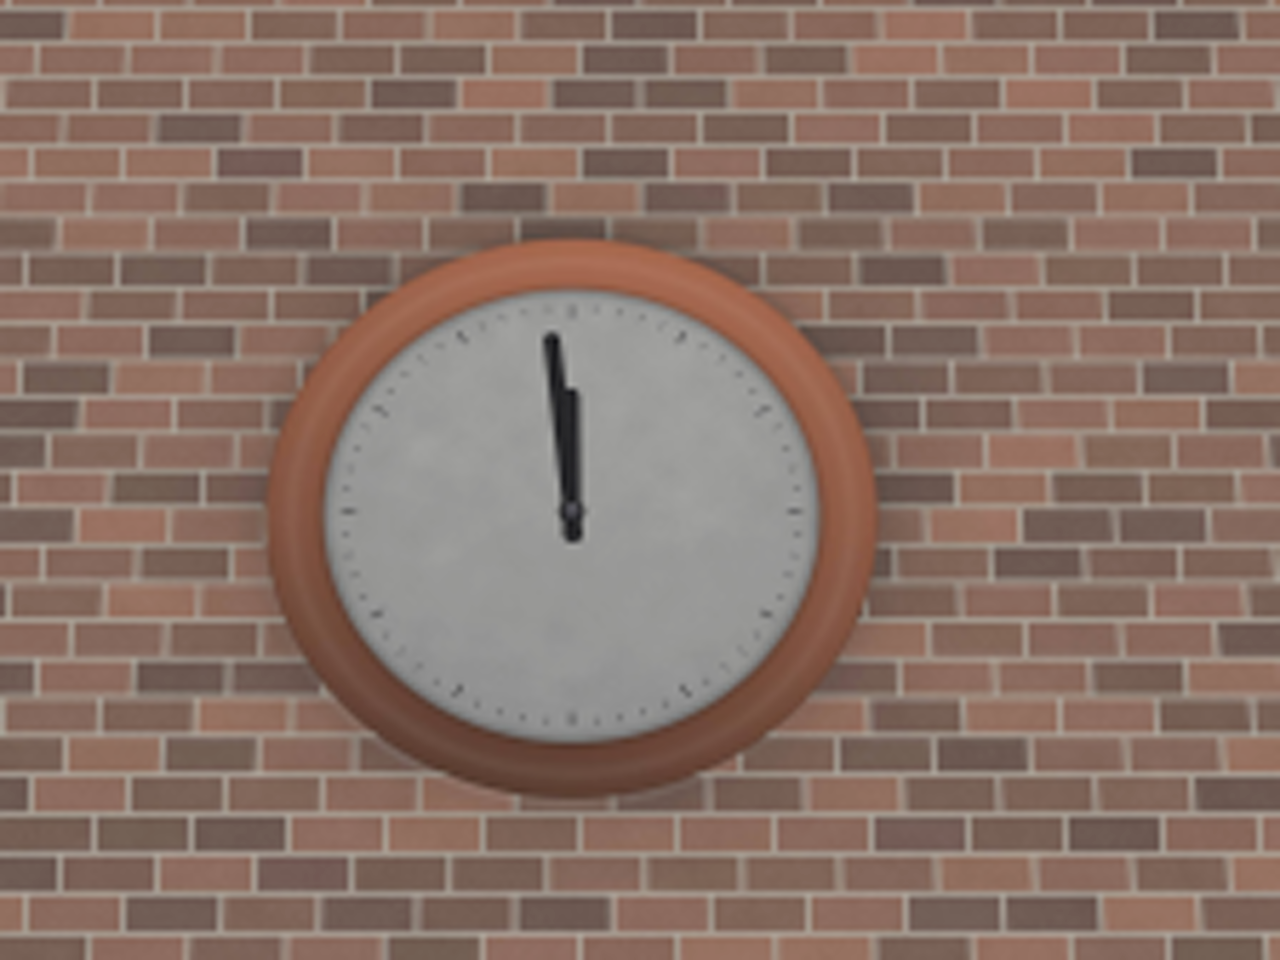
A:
**11:59**
